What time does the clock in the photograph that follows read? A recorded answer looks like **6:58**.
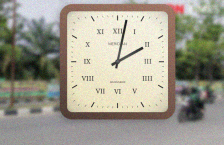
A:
**2:02**
